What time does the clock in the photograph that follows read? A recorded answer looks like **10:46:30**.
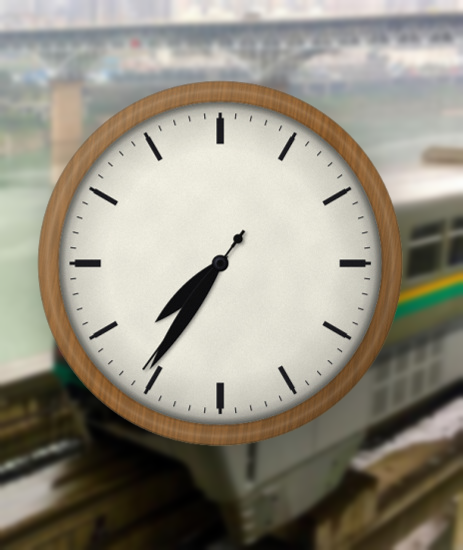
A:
**7:35:36**
